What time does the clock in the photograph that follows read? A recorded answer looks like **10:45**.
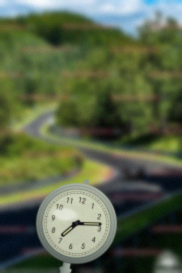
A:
**7:13**
